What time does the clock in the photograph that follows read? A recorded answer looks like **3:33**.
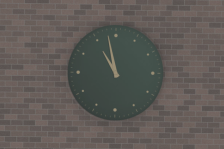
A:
**10:58**
